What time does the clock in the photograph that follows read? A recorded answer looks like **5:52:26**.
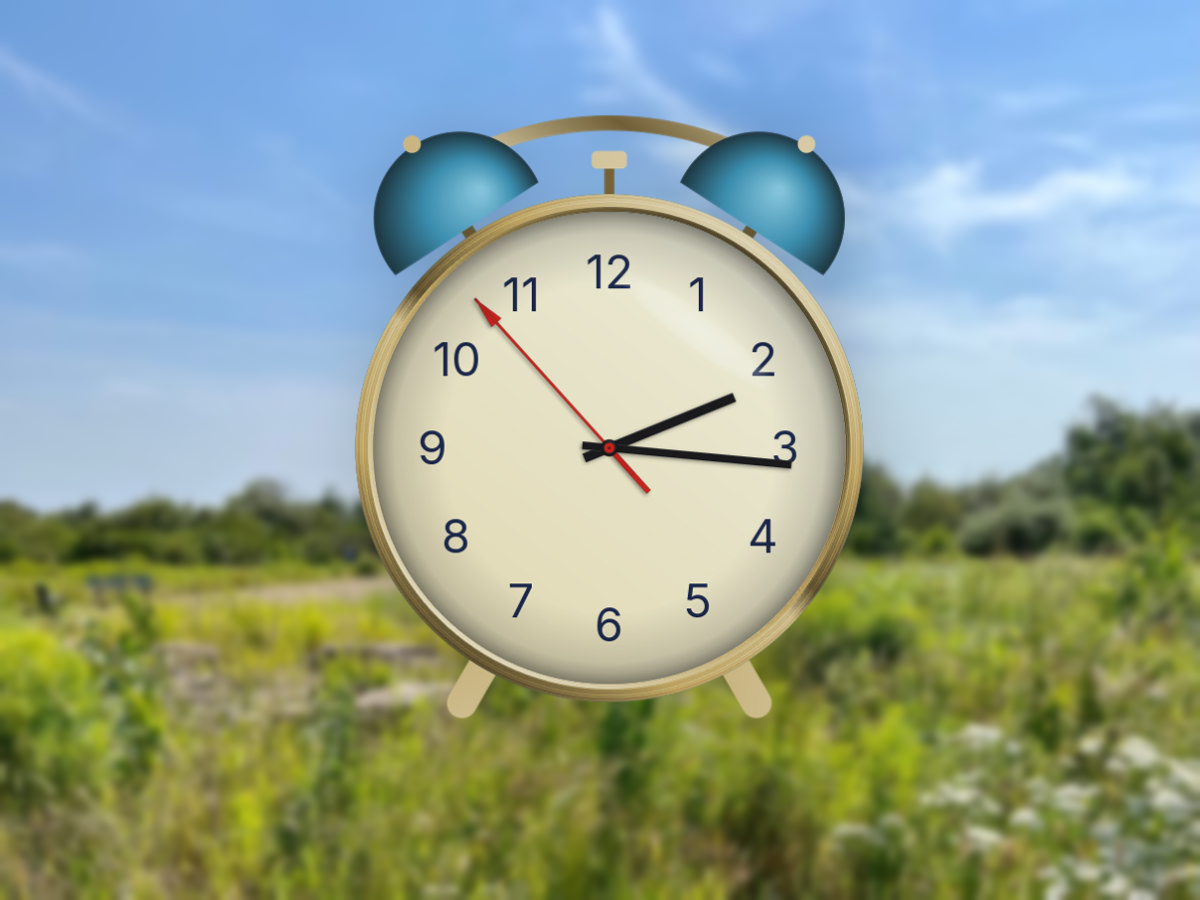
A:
**2:15:53**
